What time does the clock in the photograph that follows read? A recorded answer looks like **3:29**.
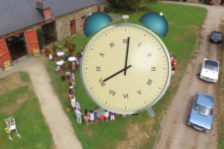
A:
**8:01**
